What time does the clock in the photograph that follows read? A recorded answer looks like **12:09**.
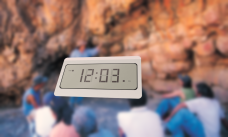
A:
**12:03**
